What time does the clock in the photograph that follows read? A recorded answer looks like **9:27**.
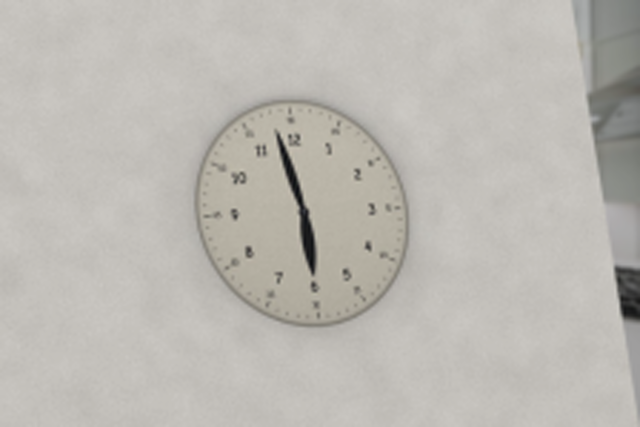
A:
**5:58**
